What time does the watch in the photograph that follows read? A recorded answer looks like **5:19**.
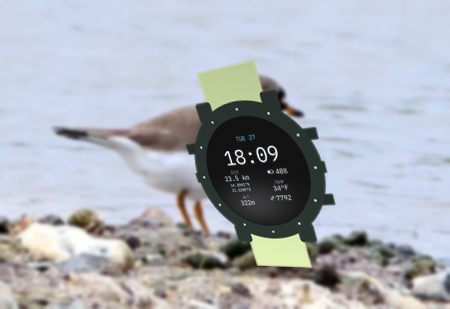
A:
**18:09**
